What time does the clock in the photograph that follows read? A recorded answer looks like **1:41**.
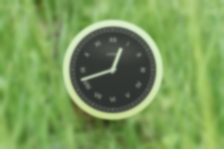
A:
**12:42**
